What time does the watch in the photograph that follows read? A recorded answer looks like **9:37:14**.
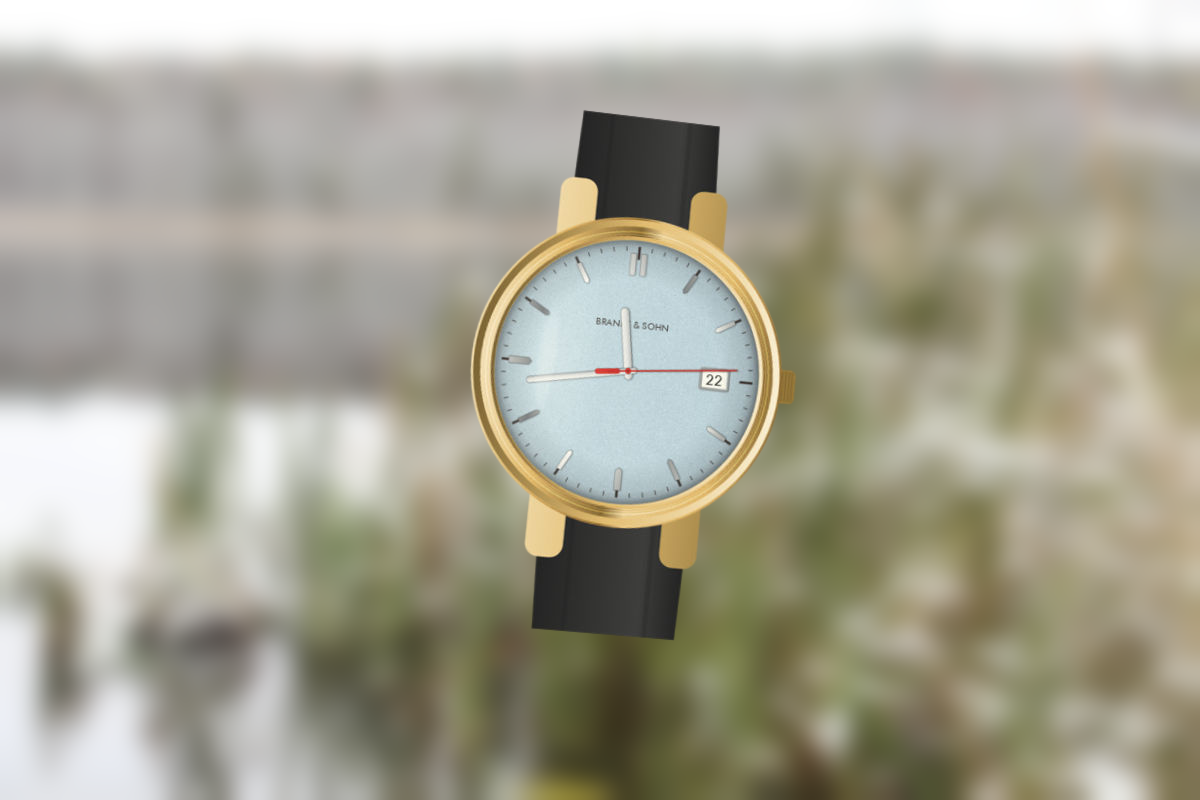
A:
**11:43:14**
